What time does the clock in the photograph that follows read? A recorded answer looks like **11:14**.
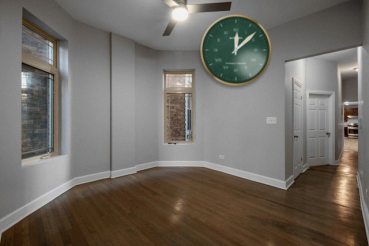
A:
**12:08**
